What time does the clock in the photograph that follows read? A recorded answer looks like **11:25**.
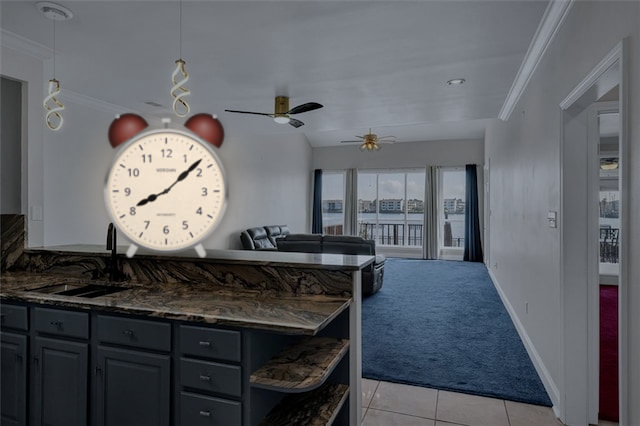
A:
**8:08**
